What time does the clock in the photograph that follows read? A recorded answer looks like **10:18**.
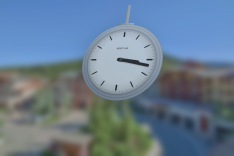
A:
**3:17**
